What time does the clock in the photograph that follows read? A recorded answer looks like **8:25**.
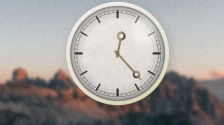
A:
**12:23**
